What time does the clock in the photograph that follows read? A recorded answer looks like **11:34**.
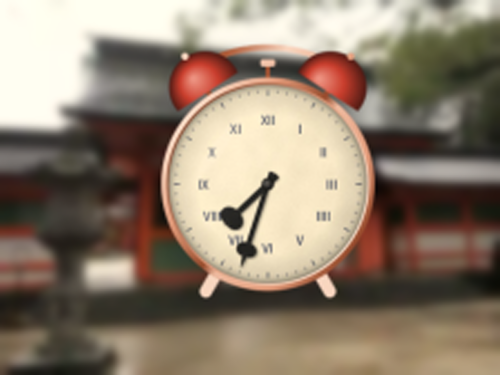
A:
**7:33**
